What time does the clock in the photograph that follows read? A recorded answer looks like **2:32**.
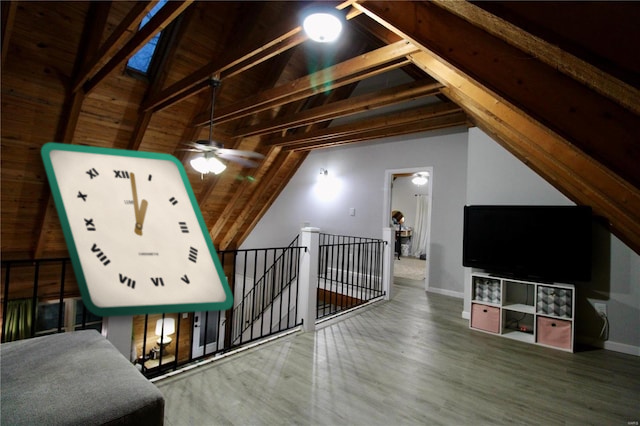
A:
**1:02**
